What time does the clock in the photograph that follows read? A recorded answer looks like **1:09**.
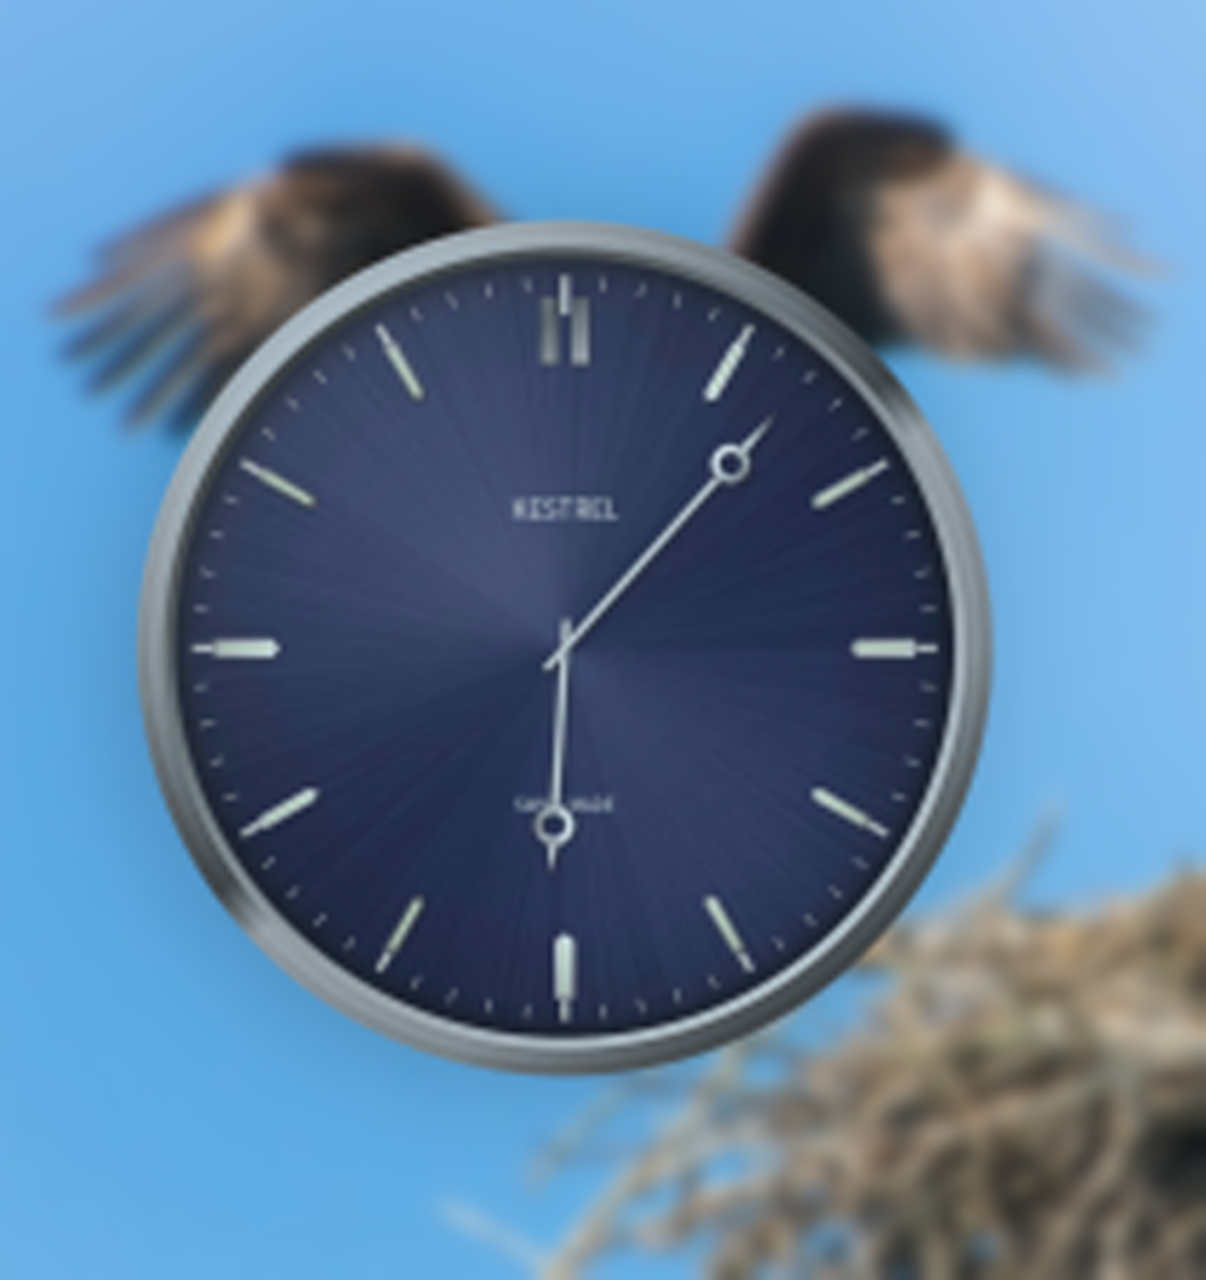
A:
**6:07**
